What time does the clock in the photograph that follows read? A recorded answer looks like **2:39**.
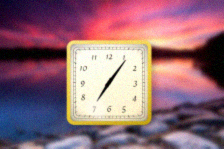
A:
**7:06**
